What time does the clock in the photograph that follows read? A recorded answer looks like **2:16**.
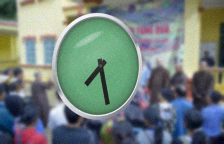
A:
**7:28**
